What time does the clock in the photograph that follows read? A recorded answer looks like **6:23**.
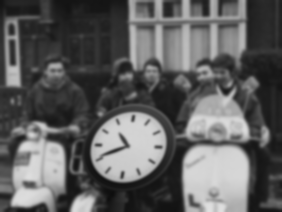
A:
**10:41**
